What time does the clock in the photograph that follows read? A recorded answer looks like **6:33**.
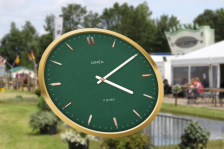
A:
**4:10**
